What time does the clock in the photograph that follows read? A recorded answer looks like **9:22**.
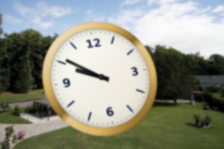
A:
**9:51**
